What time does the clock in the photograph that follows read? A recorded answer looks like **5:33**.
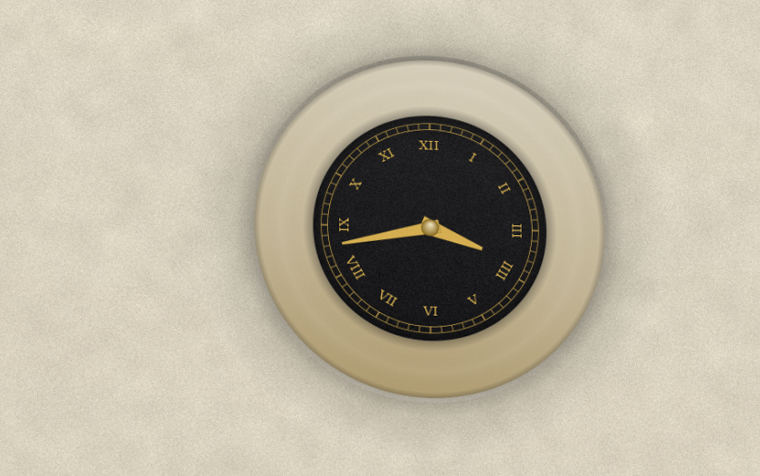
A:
**3:43**
